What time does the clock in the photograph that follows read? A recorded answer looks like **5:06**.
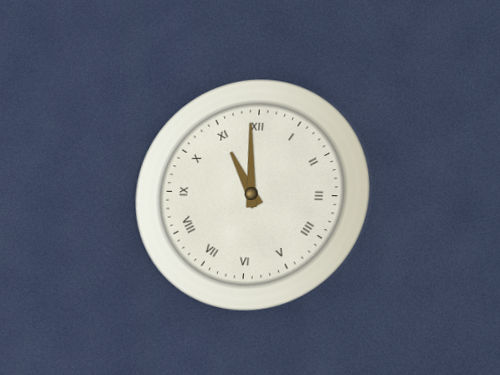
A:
**10:59**
